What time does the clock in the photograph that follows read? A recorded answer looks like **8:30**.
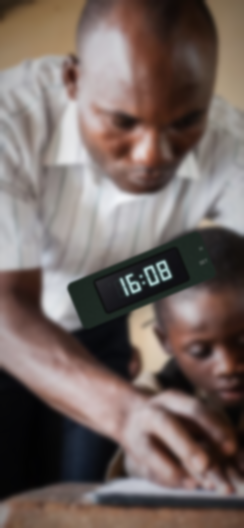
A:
**16:08**
